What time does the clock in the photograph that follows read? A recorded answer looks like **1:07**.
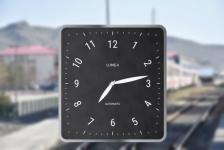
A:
**7:13**
